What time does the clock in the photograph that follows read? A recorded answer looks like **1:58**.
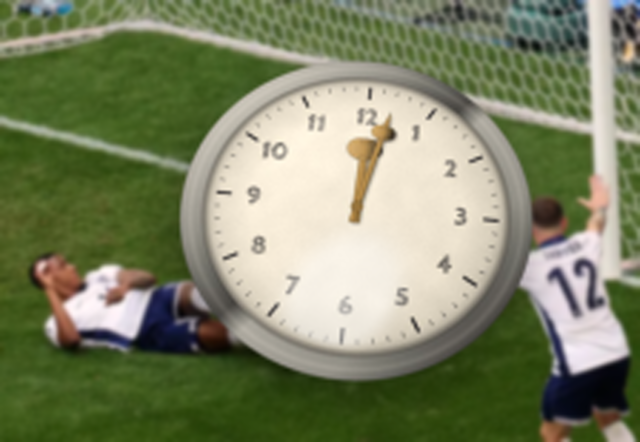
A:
**12:02**
